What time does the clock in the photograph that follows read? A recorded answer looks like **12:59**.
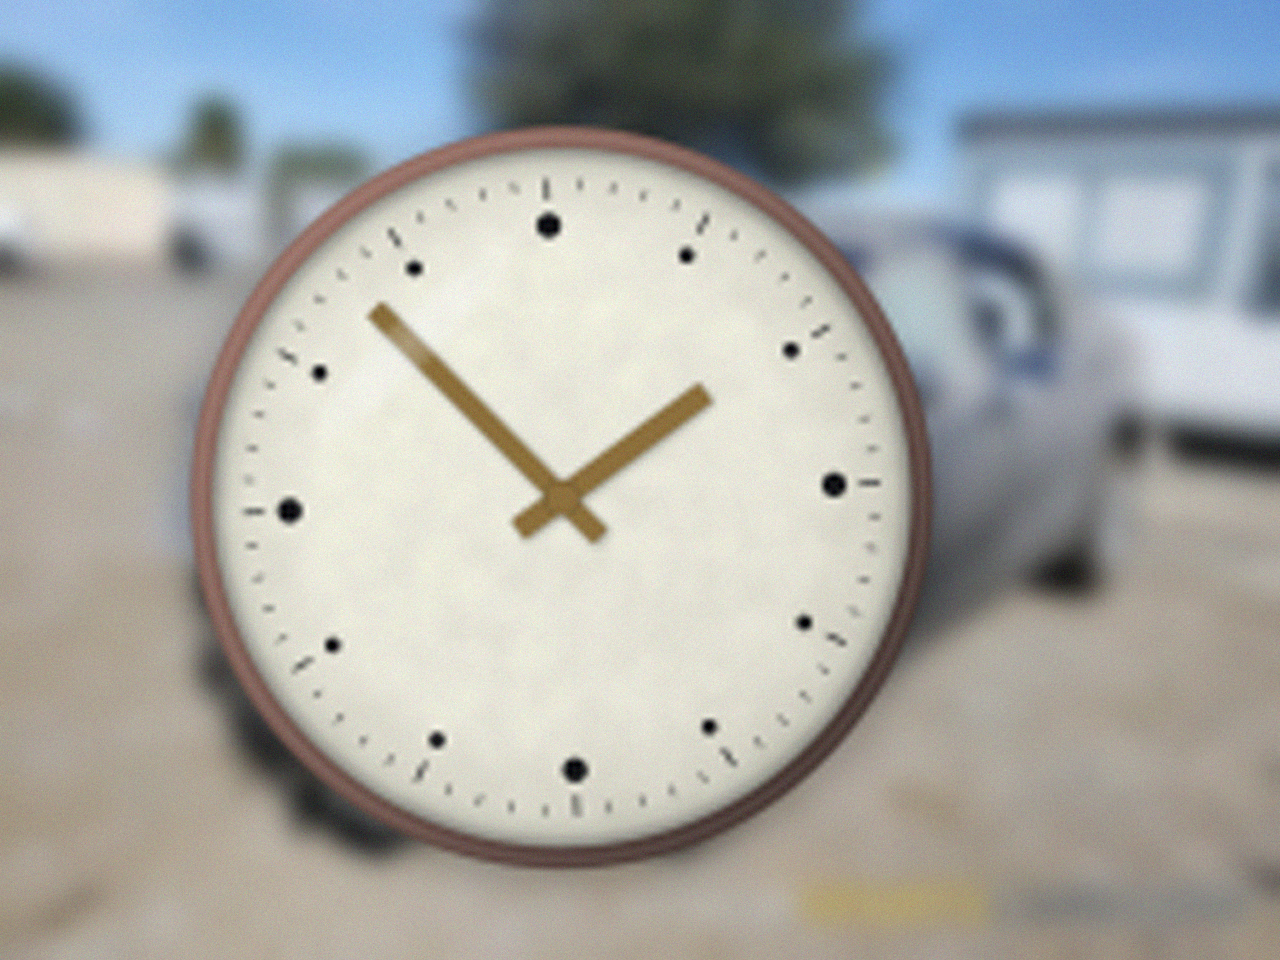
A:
**1:53**
